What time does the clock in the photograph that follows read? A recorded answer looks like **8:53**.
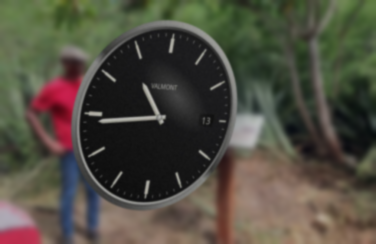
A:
**10:44**
